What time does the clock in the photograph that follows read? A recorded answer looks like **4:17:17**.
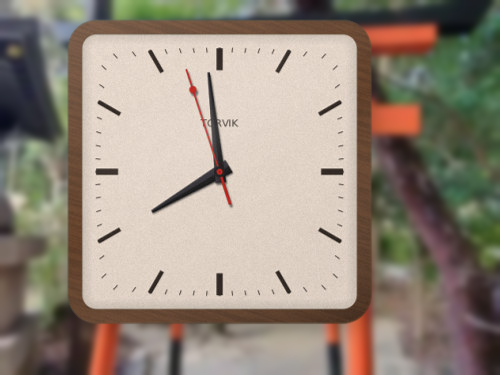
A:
**7:58:57**
